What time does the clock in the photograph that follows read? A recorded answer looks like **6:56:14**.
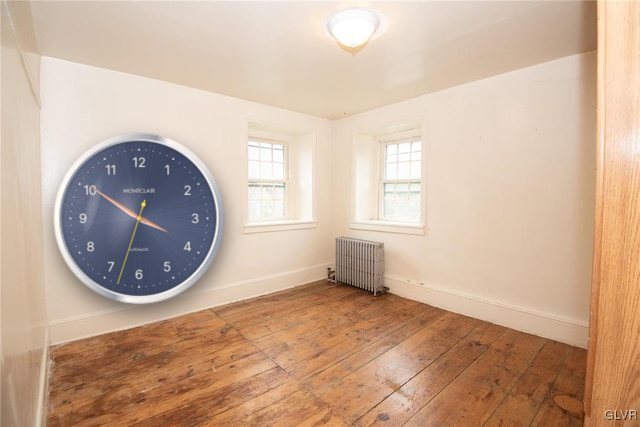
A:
**3:50:33**
